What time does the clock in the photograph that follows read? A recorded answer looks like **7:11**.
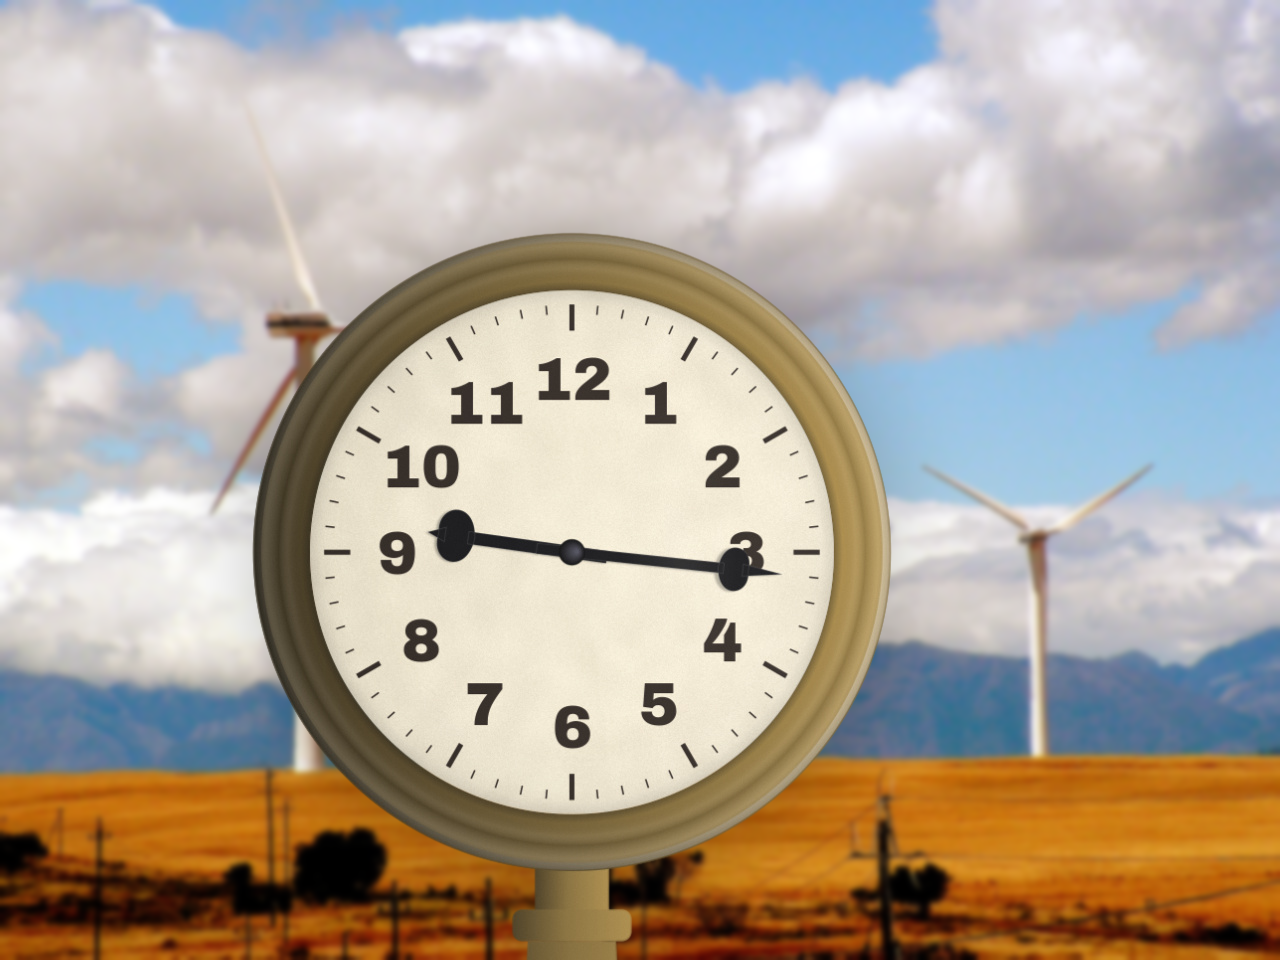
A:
**9:16**
